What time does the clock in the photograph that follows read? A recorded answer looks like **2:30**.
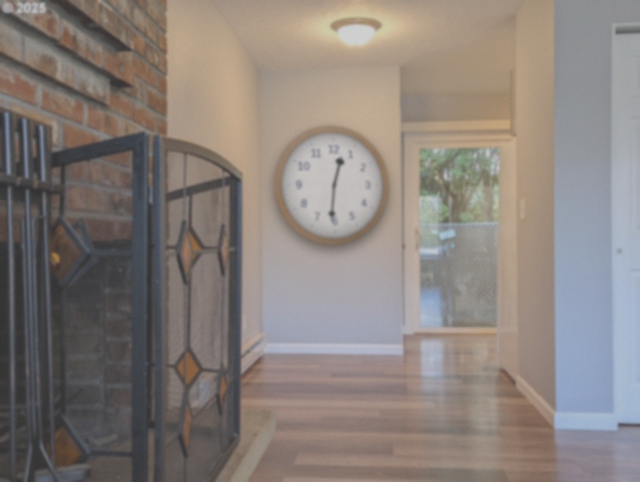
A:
**12:31**
